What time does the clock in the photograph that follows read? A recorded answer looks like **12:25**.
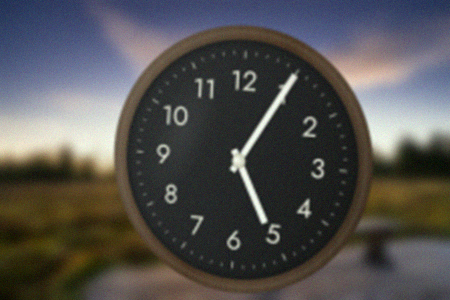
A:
**5:05**
